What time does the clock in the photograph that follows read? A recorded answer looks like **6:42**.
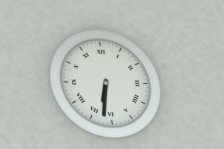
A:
**6:32**
